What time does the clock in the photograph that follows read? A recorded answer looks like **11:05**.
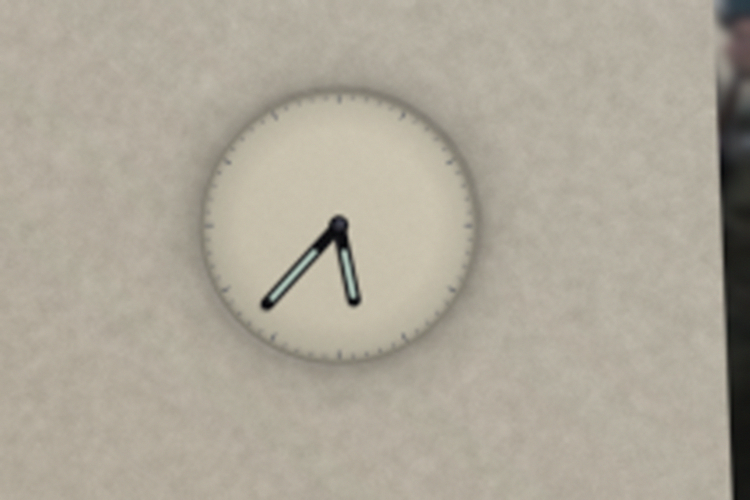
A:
**5:37**
